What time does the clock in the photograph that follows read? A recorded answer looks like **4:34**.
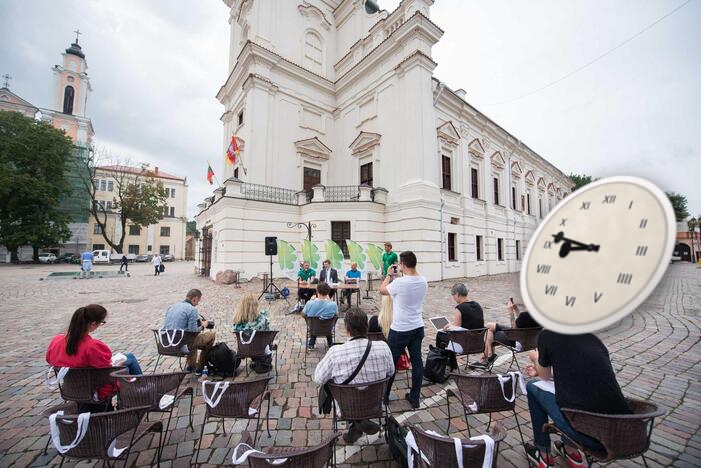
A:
**8:47**
